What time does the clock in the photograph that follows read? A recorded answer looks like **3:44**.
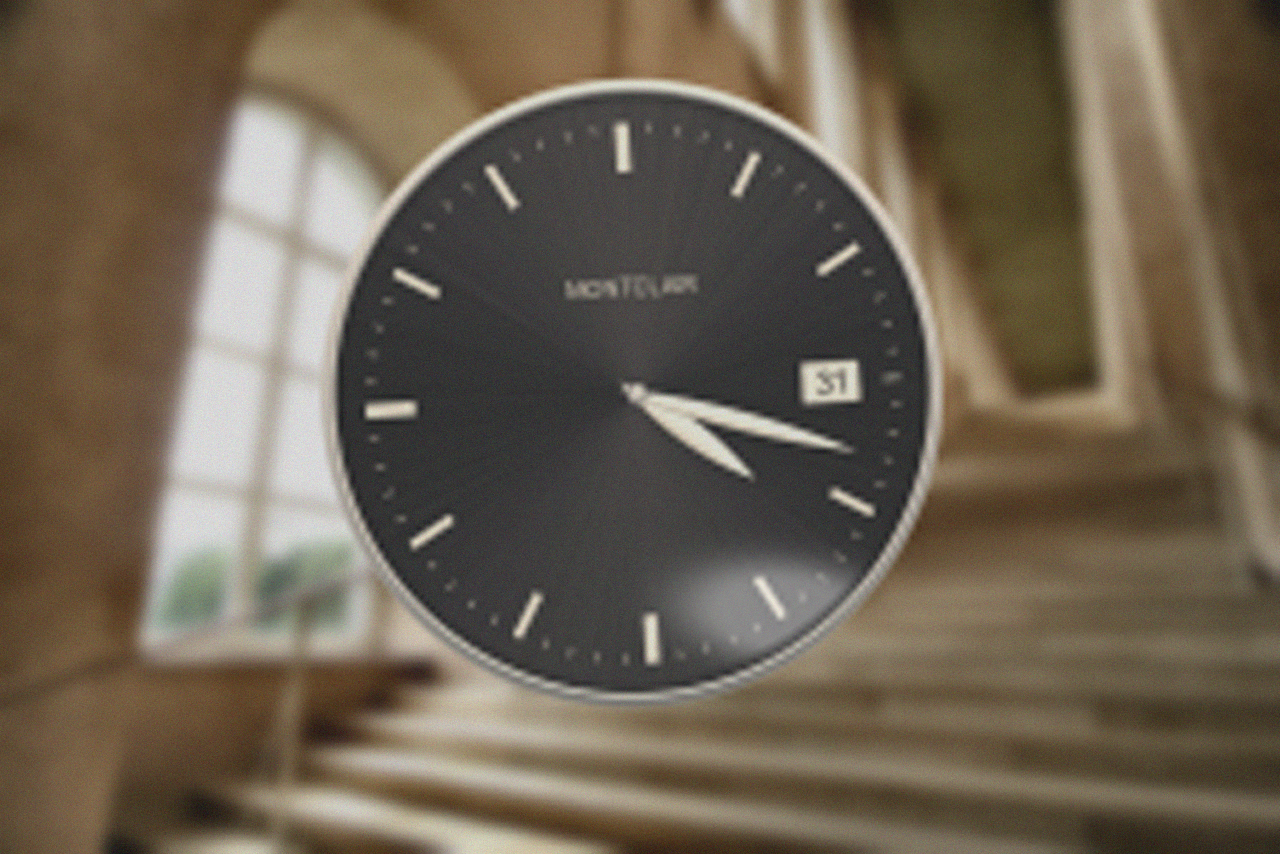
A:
**4:18**
